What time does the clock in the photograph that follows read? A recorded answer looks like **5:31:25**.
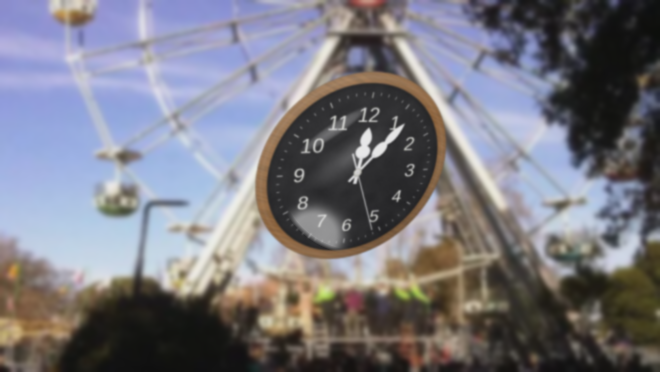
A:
**12:06:26**
